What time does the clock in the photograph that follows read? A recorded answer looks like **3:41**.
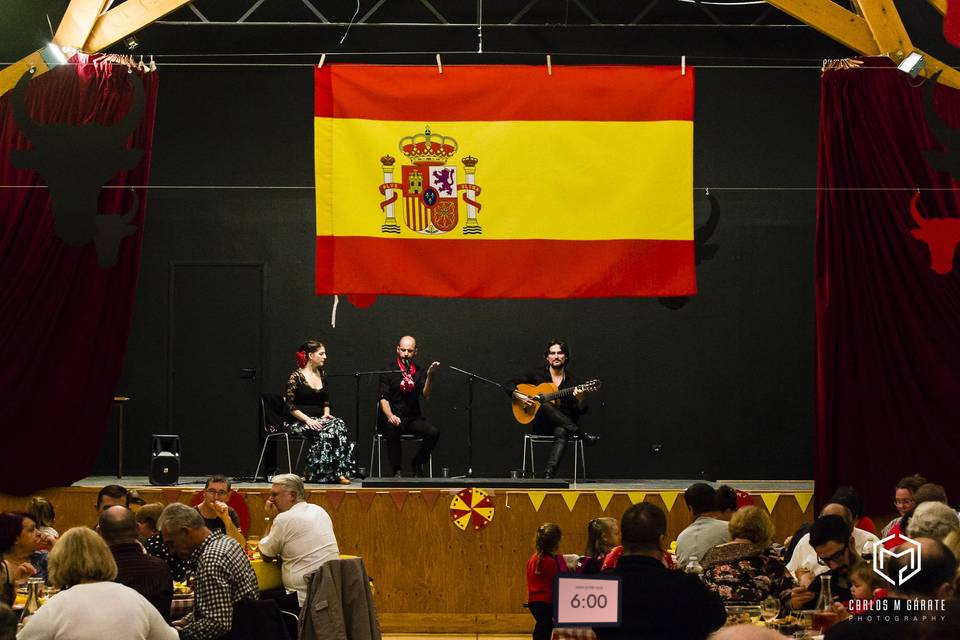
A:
**6:00**
